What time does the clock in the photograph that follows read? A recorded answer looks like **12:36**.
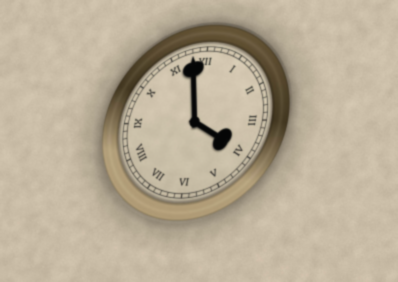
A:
**3:58**
